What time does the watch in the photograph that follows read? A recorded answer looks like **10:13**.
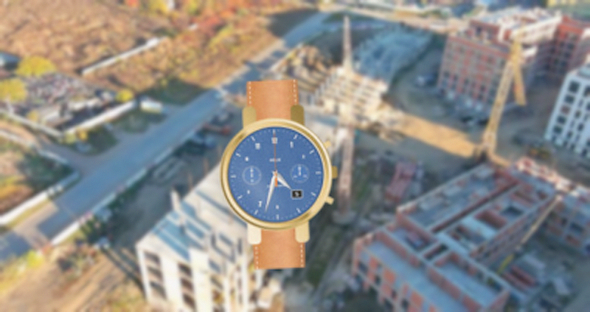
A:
**4:33**
